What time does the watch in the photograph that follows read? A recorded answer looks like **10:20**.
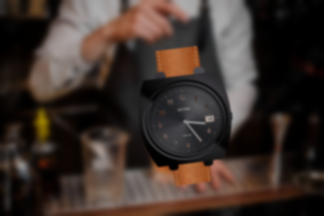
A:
**3:25**
